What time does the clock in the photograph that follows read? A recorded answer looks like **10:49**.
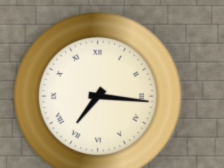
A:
**7:16**
